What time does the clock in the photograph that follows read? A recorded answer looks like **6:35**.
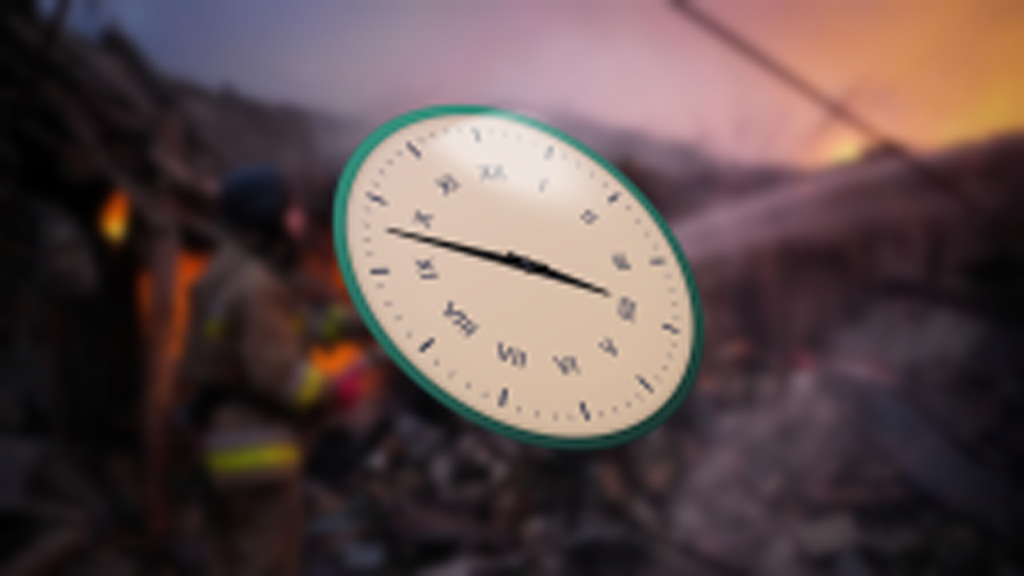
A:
**3:48**
